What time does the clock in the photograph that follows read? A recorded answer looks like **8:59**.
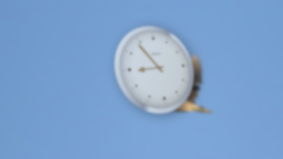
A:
**8:54**
